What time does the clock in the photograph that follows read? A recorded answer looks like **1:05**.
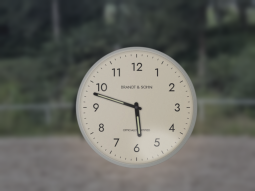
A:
**5:48**
